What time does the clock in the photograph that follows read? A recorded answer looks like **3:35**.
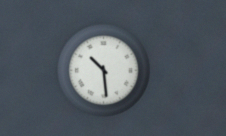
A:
**10:29**
